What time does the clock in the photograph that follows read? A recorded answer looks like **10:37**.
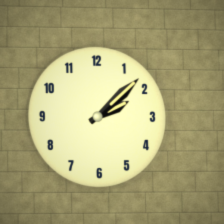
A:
**2:08**
